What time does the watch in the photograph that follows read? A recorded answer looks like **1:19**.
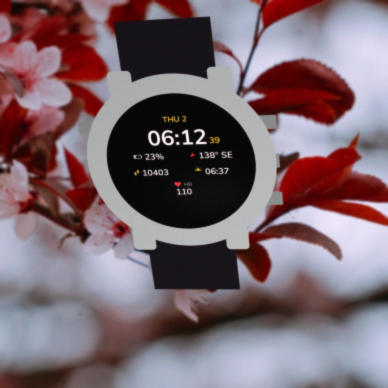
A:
**6:12**
